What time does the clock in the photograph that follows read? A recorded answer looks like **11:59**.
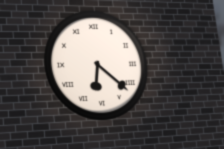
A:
**6:22**
